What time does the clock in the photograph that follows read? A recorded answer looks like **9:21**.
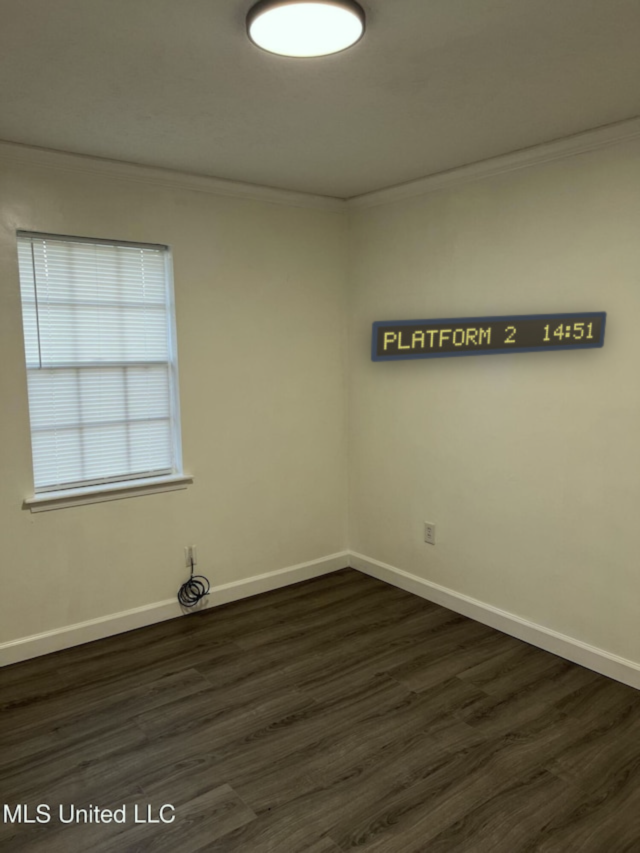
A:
**14:51**
